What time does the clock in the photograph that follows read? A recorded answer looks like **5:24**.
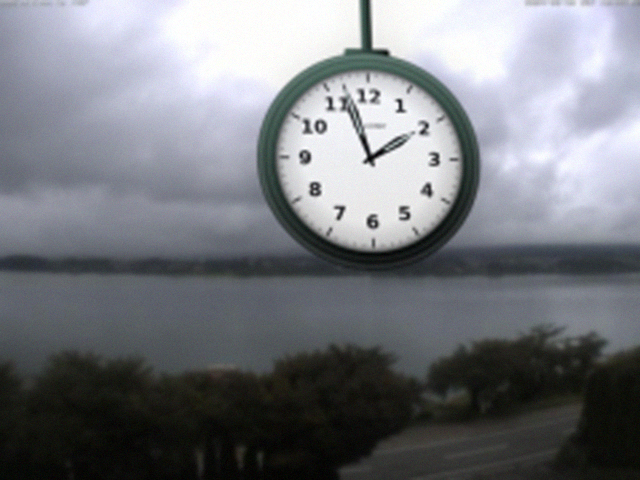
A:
**1:57**
